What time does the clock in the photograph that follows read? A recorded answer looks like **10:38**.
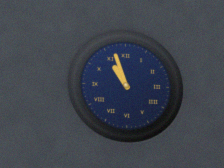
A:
**10:57**
